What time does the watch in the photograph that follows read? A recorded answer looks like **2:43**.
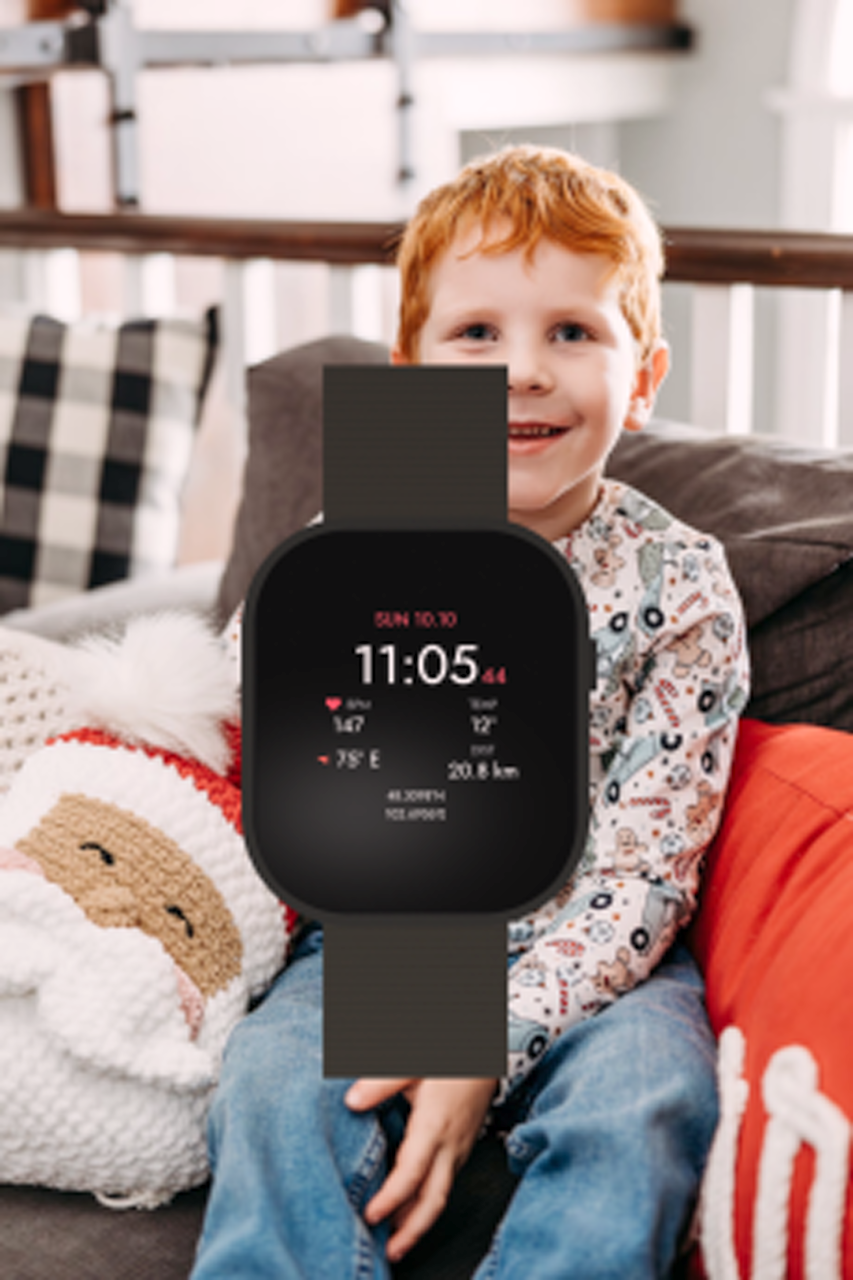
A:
**11:05**
